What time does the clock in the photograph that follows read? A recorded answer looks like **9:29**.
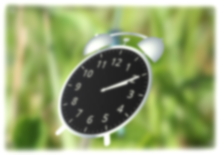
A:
**2:10**
